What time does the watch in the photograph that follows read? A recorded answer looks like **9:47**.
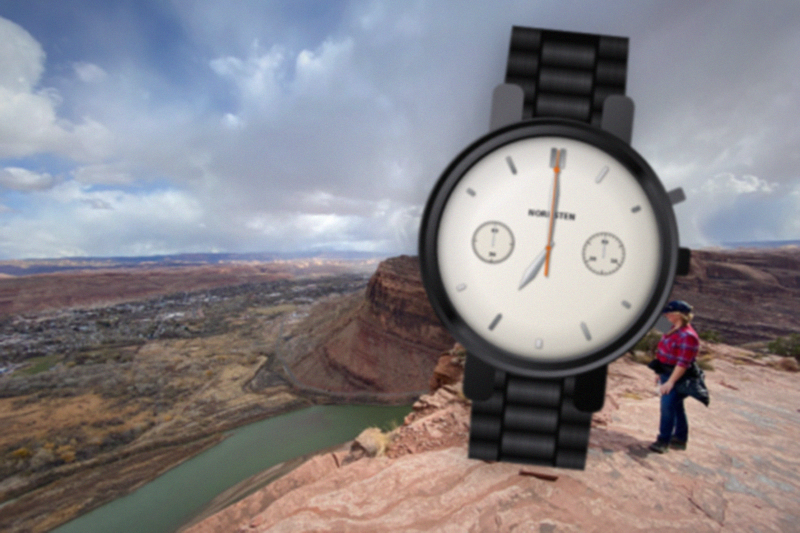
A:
**7:00**
